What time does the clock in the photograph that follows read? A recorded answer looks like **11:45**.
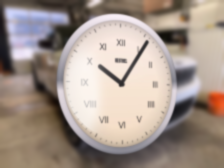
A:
**10:06**
